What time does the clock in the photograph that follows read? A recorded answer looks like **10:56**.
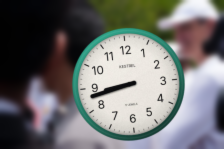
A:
**8:43**
